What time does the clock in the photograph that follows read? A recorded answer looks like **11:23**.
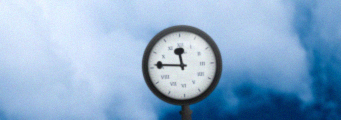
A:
**11:46**
